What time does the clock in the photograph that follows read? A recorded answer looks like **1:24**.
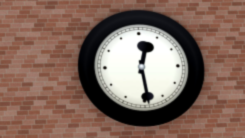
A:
**12:29**
